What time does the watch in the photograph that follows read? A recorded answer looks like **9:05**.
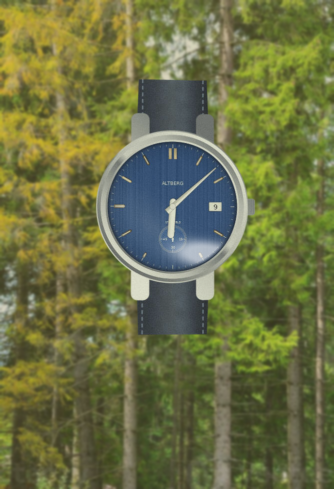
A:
**6:08**
